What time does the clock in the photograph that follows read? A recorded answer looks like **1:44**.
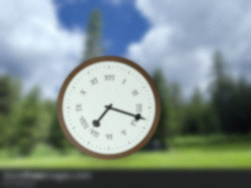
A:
**7:18**
